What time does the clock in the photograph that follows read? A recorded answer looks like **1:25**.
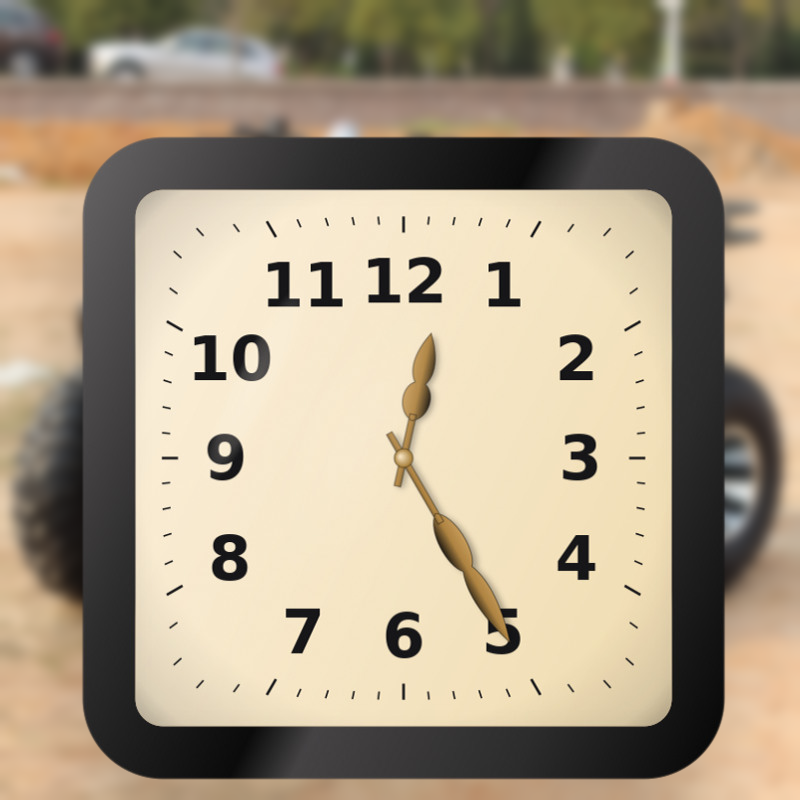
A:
**12:25**
